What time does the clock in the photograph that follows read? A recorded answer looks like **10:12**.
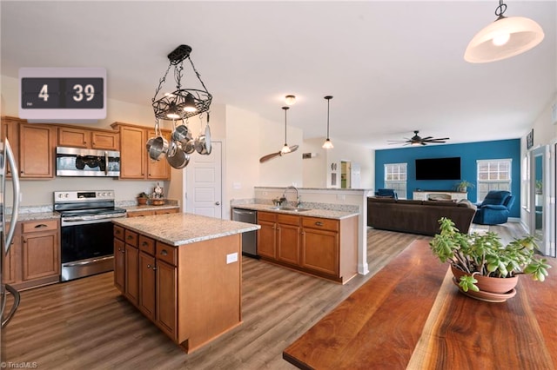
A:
**4:39**
